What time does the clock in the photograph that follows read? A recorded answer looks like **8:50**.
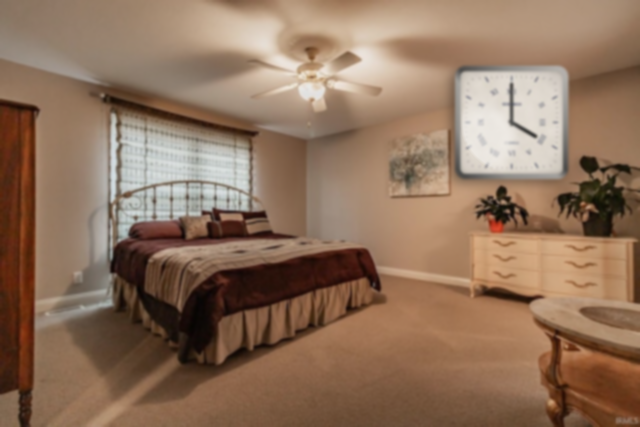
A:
**4:00**
